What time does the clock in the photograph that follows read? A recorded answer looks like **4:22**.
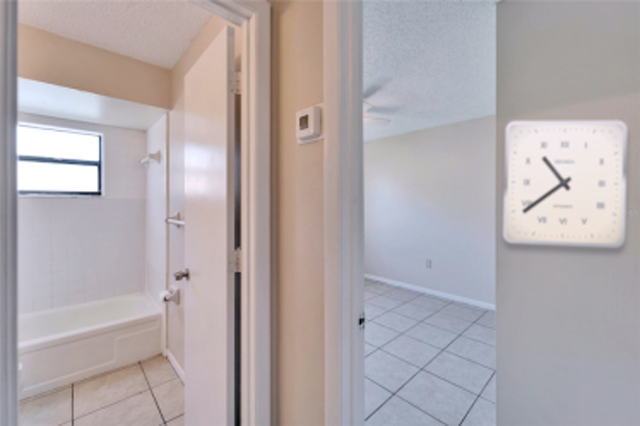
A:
**10:39**
